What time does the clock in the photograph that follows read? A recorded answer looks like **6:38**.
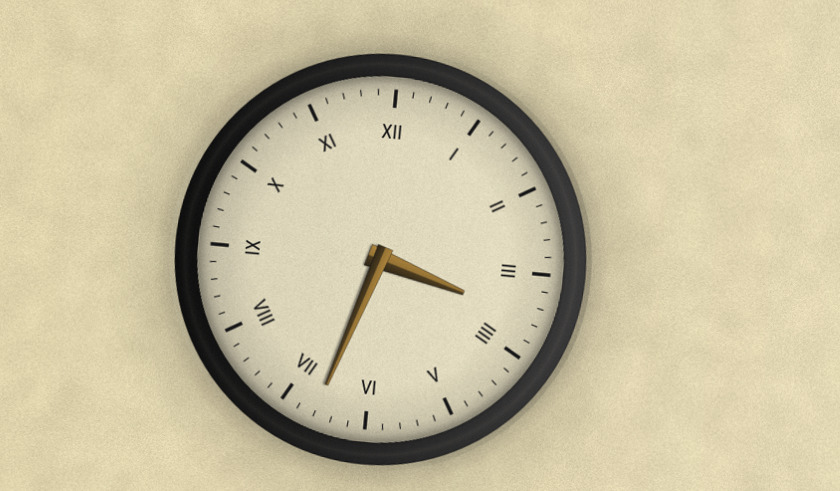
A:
**3:33**
